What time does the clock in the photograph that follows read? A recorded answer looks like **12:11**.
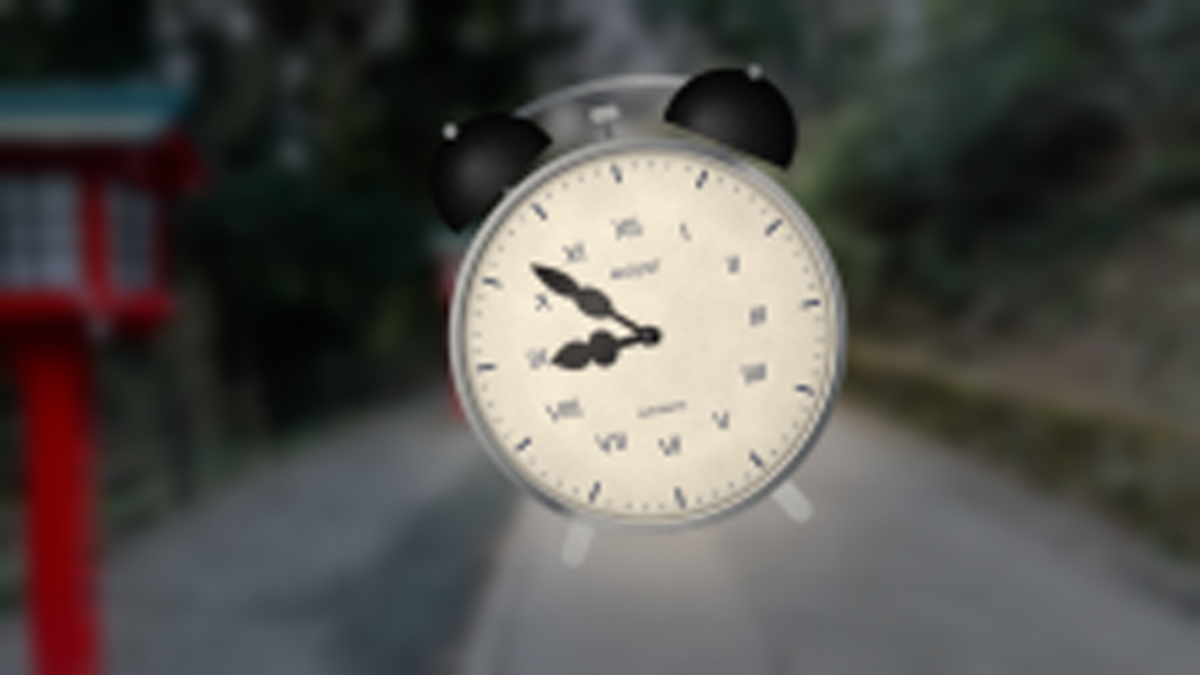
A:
**8:52**
